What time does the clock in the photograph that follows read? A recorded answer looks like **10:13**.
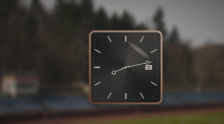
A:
**8:13**
